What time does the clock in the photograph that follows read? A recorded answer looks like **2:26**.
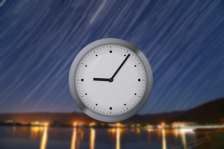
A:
**9:06**
